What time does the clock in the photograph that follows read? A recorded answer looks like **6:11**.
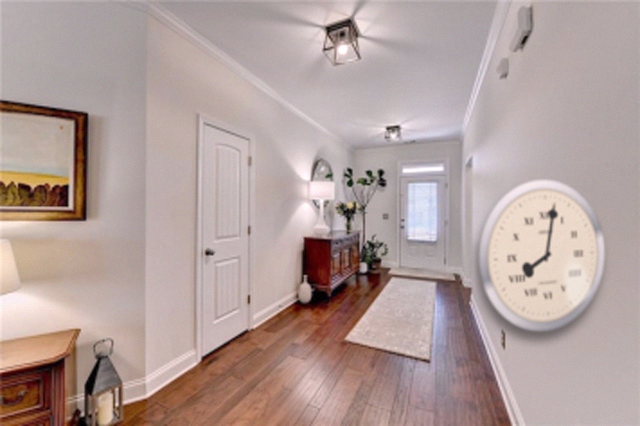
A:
**8:02**
